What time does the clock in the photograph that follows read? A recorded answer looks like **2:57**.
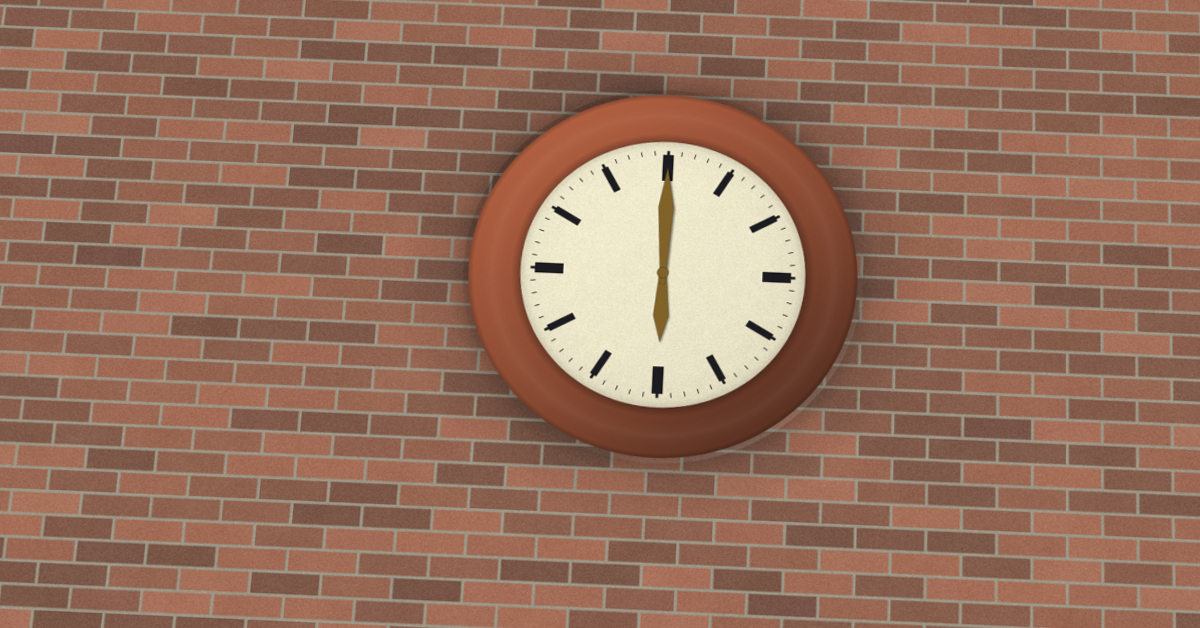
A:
**6:00**
